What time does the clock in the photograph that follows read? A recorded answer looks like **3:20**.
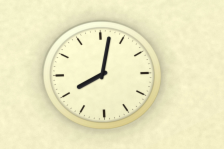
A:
**8:02**
